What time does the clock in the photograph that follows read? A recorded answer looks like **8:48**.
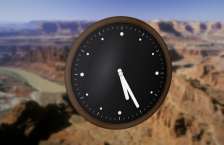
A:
**5:25**
